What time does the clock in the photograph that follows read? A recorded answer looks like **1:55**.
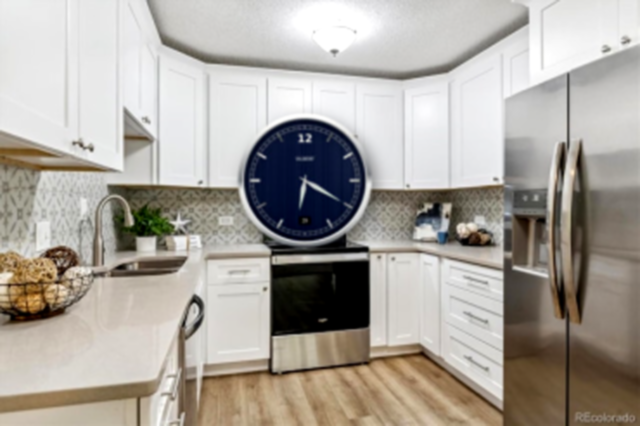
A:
**6:20**
